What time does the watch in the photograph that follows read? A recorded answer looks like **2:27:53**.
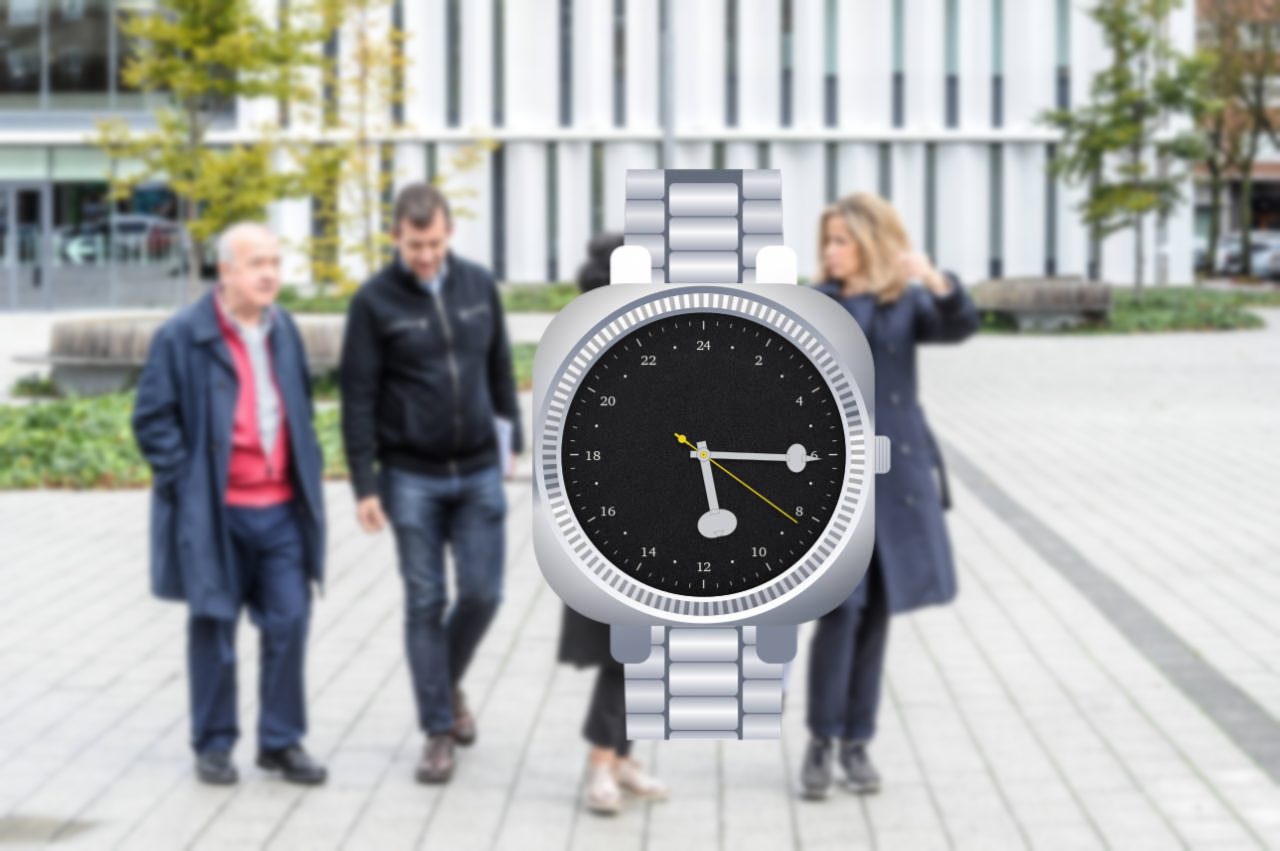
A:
**11:15:21**
